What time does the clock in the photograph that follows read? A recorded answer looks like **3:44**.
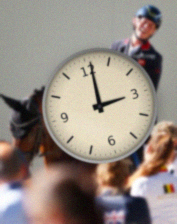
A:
**3:01**
